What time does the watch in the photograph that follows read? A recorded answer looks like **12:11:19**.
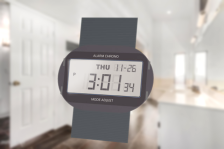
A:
**3:01:34**
